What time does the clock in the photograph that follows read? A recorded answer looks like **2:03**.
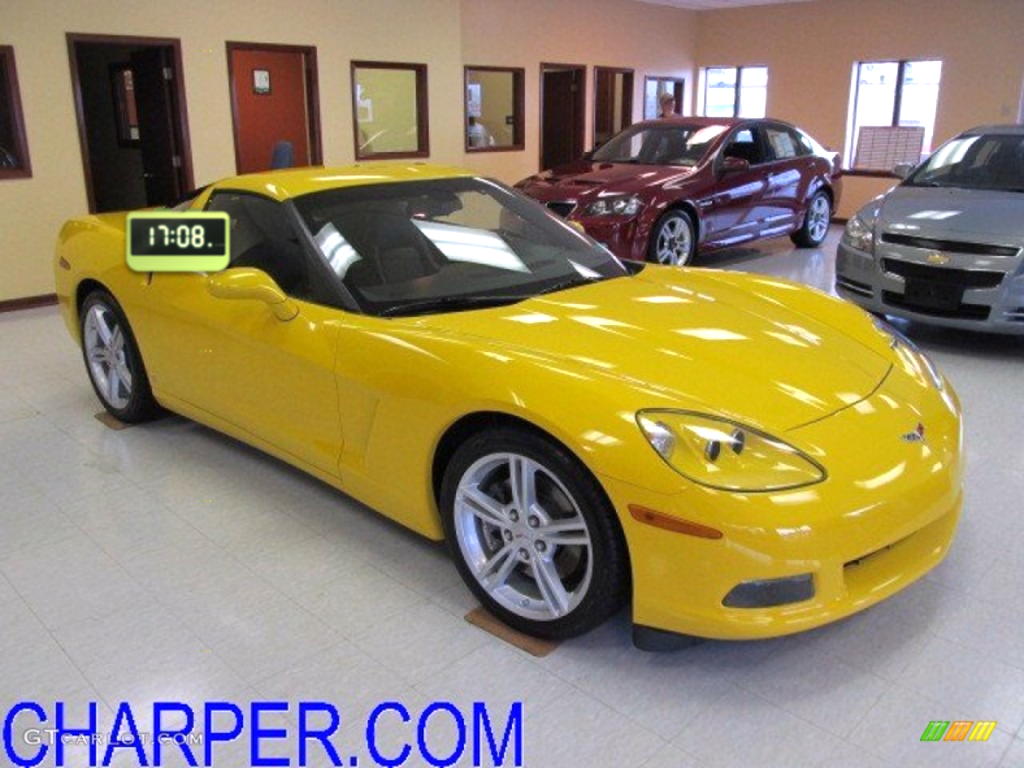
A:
**17:08**
